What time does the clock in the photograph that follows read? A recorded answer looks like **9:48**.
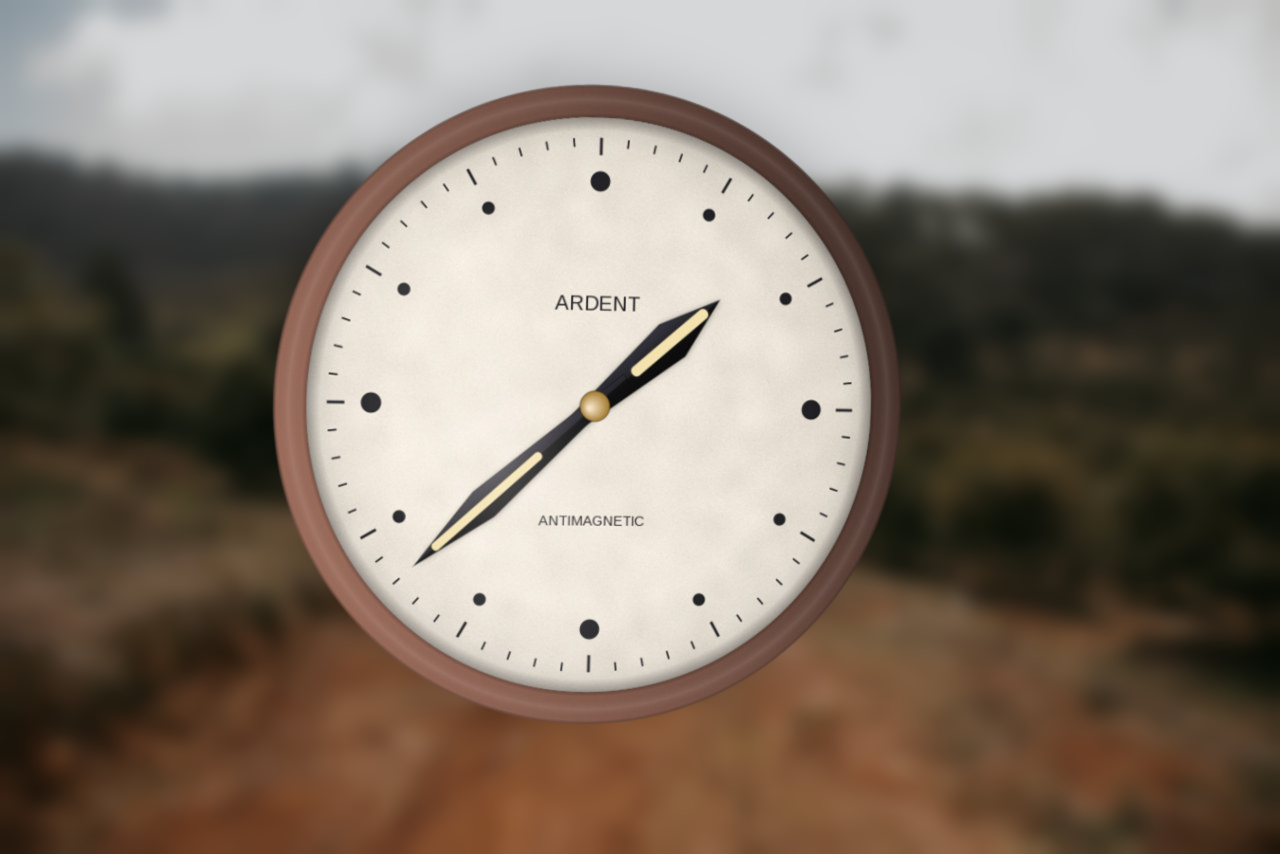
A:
**1:38**
